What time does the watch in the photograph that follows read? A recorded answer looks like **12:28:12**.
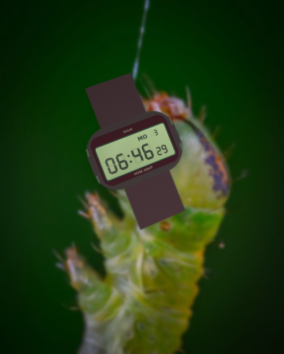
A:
**6:46:29**
